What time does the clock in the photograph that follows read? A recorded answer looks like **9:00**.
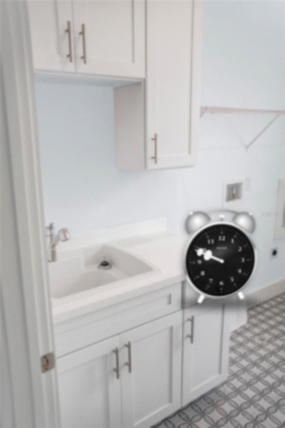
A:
**9:49**
